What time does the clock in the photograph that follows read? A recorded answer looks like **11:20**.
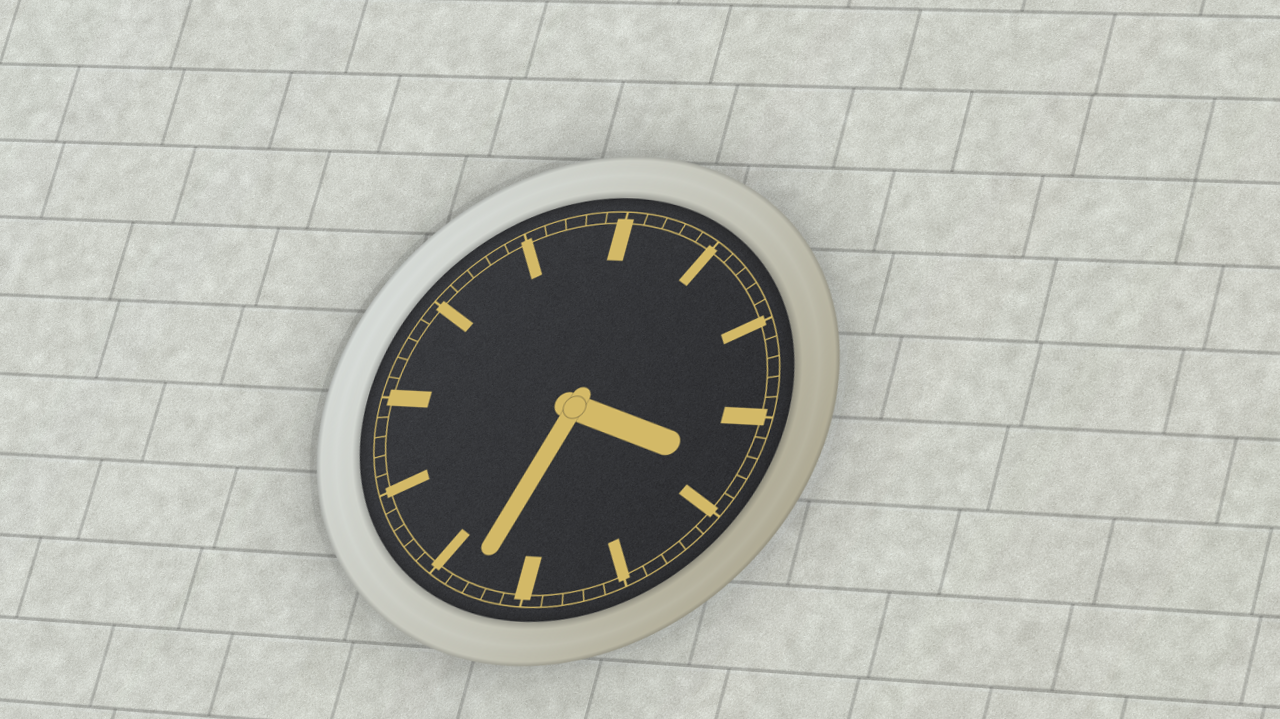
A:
**3:33**
